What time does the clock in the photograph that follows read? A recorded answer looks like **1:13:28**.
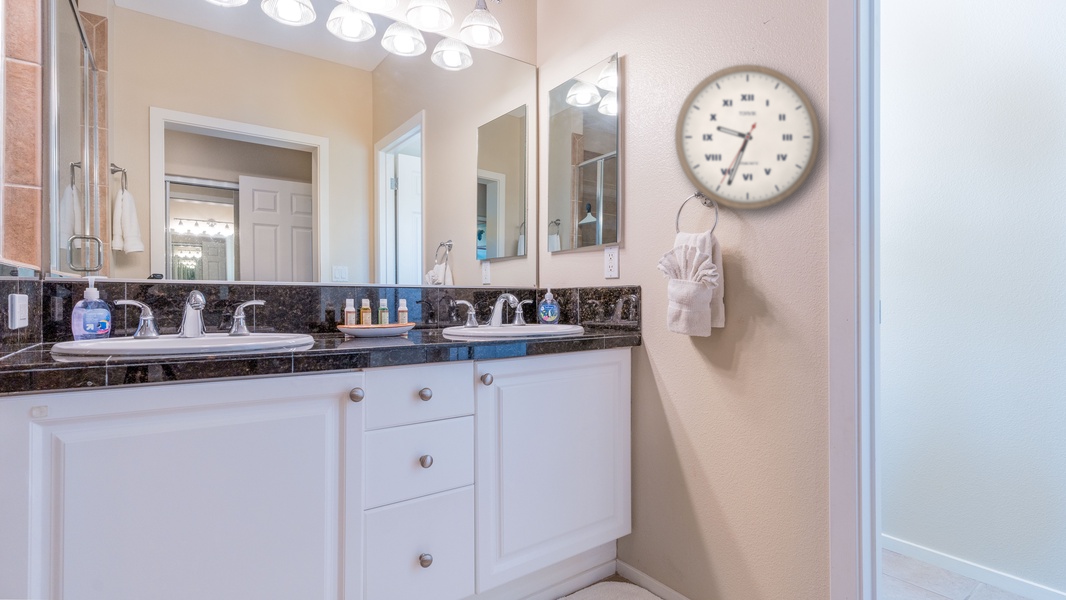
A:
**9:33:35**
